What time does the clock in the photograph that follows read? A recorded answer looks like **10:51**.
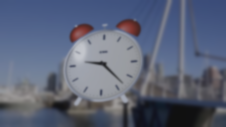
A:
**9:23**
